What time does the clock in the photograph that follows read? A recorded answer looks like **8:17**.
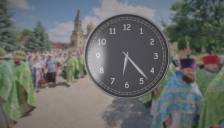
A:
**6:23**
